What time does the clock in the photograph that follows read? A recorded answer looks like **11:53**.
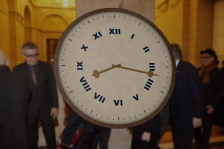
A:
**8:17**
